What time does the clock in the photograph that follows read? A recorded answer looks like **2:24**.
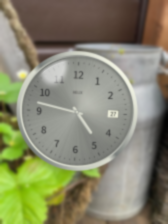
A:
**4:47**
